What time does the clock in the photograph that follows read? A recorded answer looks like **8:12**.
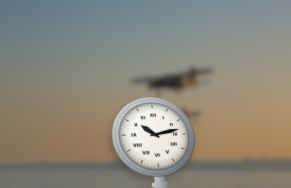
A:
**10:13**
